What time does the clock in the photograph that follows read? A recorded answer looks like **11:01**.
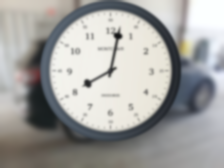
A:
**8:02**
